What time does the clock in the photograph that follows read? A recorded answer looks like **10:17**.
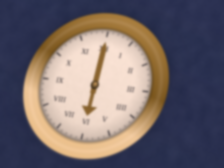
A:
**6:00**
